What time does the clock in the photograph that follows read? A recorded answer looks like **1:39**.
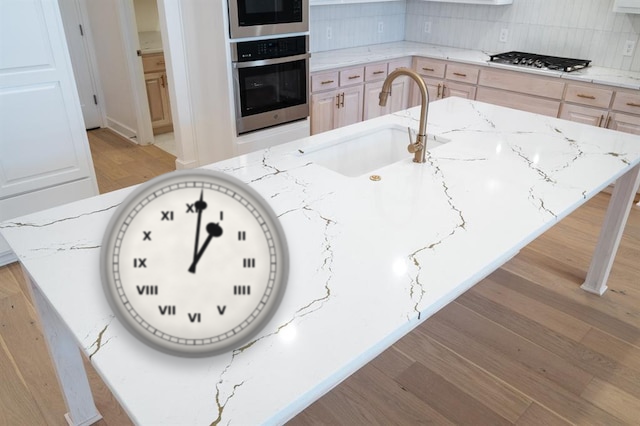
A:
**1:01**
